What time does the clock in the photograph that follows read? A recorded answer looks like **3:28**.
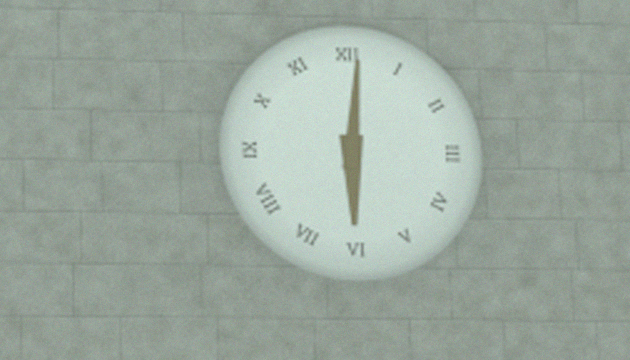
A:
**6:01**
